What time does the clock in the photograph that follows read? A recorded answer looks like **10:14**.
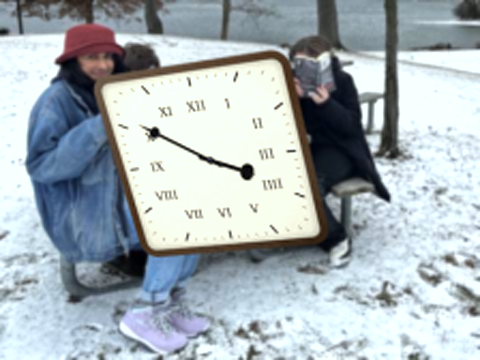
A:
**3:51**
